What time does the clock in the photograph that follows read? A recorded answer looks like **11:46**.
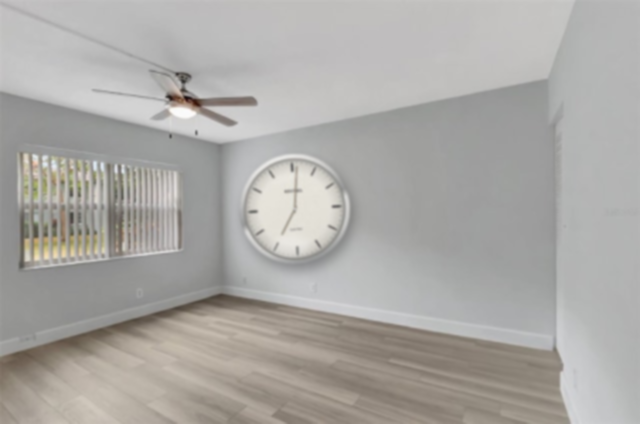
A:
**7:01**
